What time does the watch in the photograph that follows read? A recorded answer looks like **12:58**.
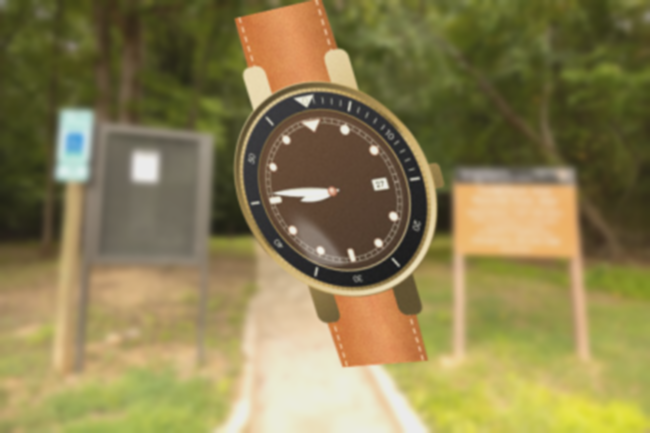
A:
**8:46**
